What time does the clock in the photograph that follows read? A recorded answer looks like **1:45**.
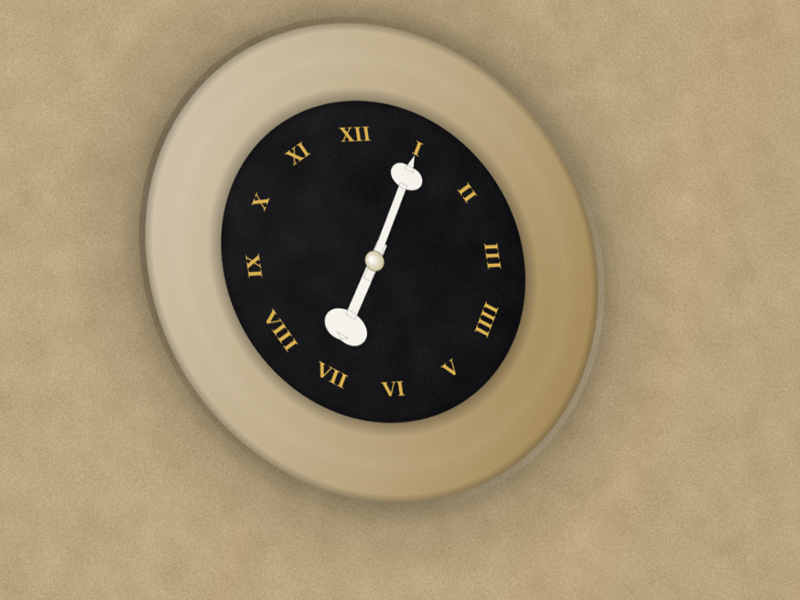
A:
**7:05**
